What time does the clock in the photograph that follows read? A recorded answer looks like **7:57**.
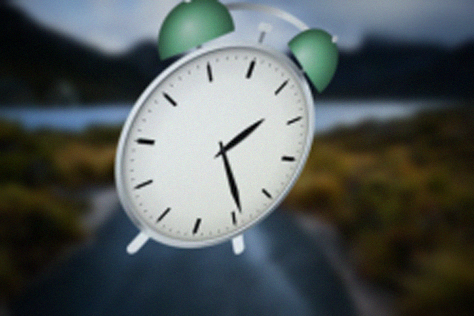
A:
**1:24**
